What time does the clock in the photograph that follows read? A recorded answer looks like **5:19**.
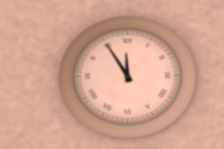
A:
**11:55**
